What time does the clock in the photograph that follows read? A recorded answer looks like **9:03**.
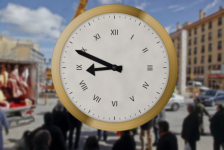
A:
**8:49**
